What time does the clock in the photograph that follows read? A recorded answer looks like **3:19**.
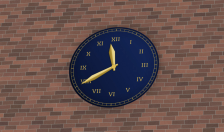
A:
**11:40**
